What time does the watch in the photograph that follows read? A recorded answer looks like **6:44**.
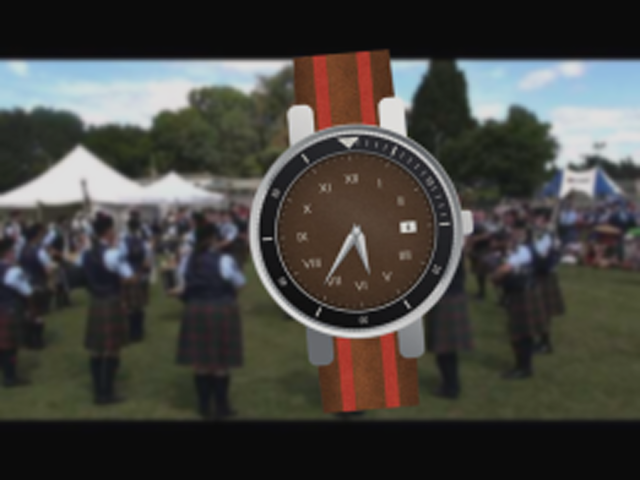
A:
**5:36**
